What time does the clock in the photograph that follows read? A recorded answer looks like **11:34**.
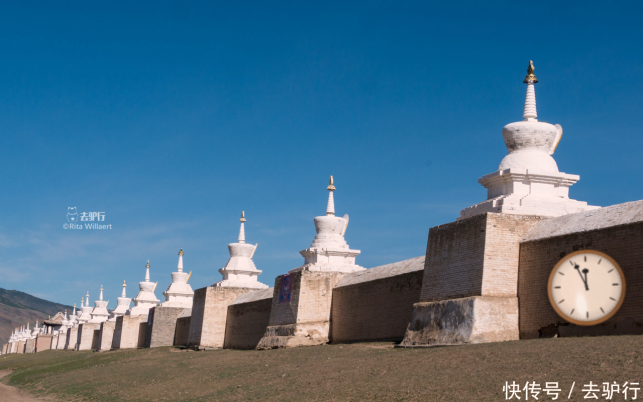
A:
**11:56**
